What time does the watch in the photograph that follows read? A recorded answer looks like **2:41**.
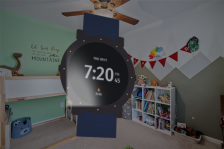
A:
**7:20**
